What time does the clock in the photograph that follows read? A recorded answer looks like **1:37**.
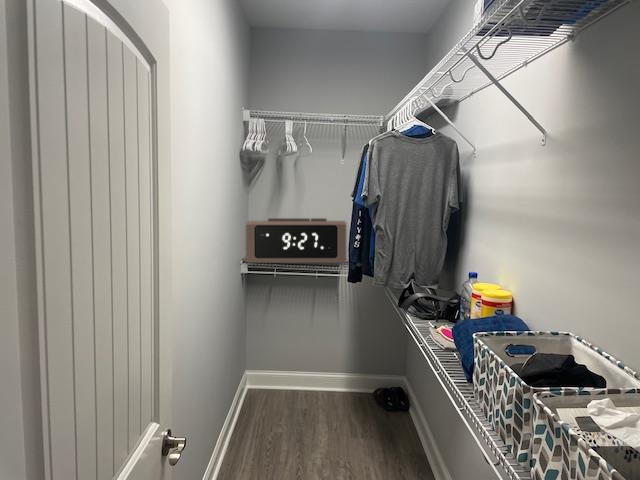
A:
**9:27**
